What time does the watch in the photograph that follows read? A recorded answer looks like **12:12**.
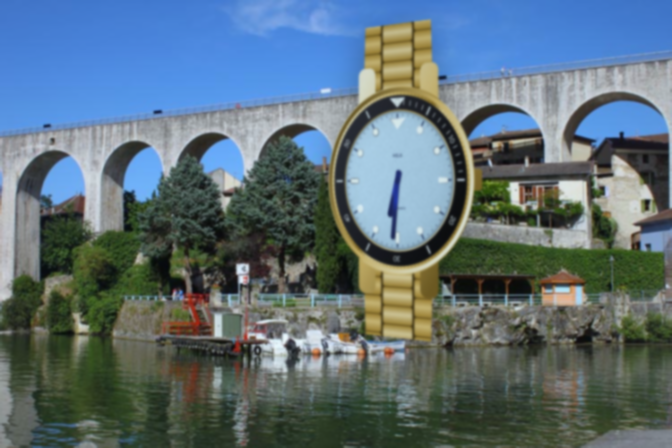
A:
**6:31**
